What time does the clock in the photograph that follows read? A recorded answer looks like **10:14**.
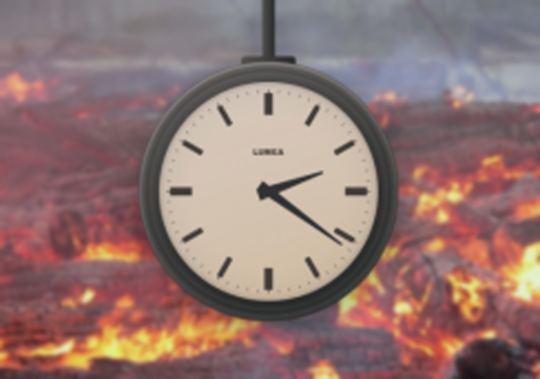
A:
**2:21**
